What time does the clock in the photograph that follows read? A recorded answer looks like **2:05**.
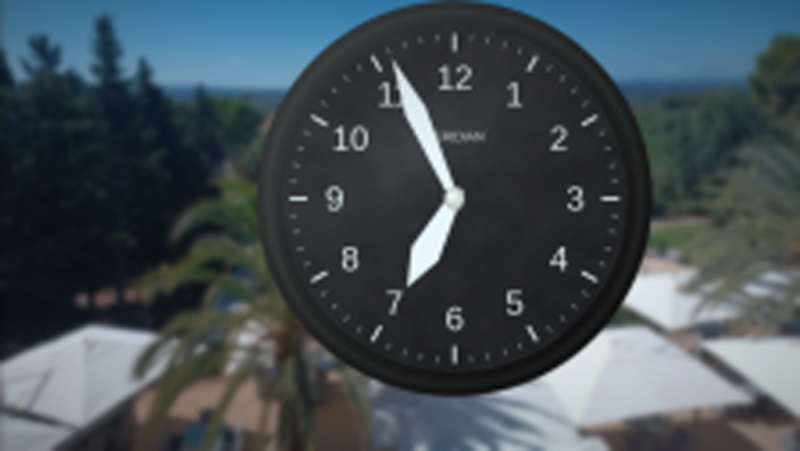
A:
**6:56**
